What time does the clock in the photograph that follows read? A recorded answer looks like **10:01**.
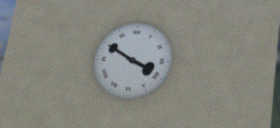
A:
**3:50**
